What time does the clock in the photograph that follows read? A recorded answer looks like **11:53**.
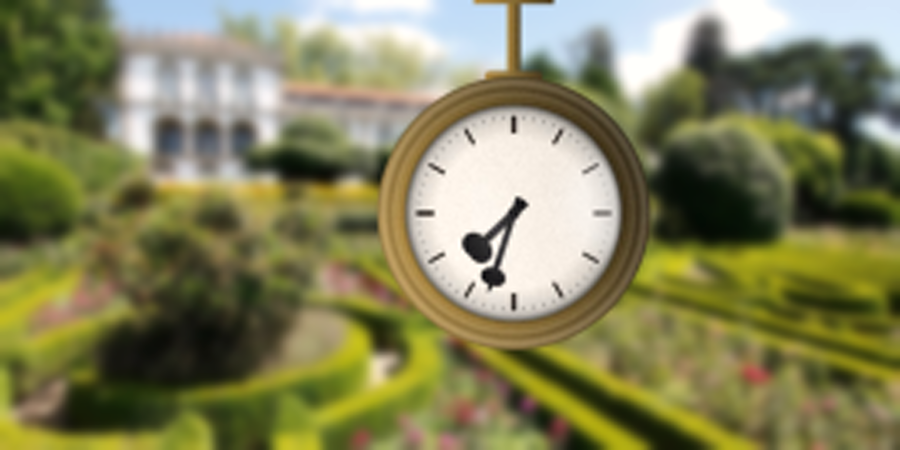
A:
**7:33**
